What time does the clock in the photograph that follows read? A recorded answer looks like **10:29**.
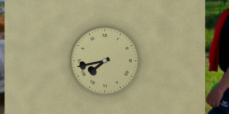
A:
**7:43**
